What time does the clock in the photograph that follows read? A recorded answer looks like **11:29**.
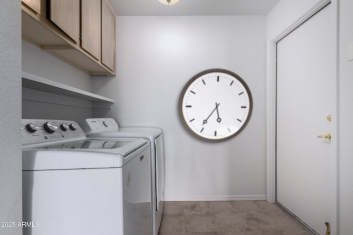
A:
**5:36**
